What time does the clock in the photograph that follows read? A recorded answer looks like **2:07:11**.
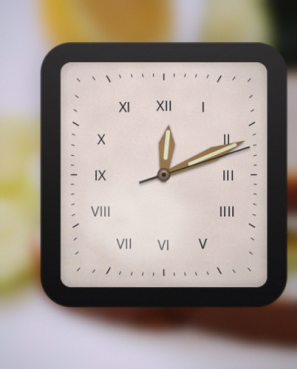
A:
**12:11:12**
